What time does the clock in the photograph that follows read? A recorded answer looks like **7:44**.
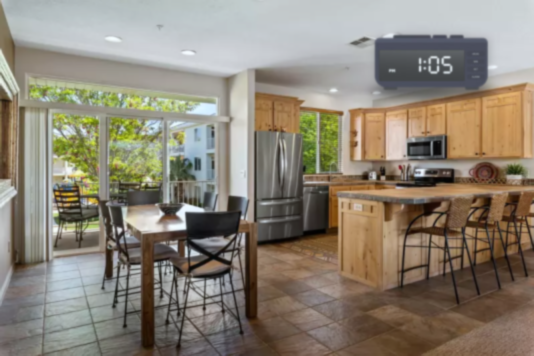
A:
**1:05**
